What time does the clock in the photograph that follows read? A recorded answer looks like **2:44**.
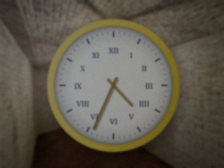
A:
**4:34**
